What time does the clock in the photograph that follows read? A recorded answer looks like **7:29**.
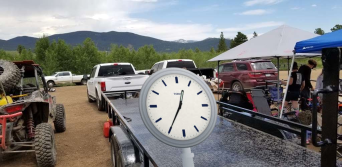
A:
**12:35**
